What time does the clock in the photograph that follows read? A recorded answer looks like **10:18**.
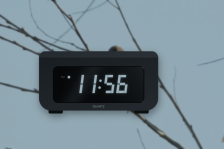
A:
**11:56**
